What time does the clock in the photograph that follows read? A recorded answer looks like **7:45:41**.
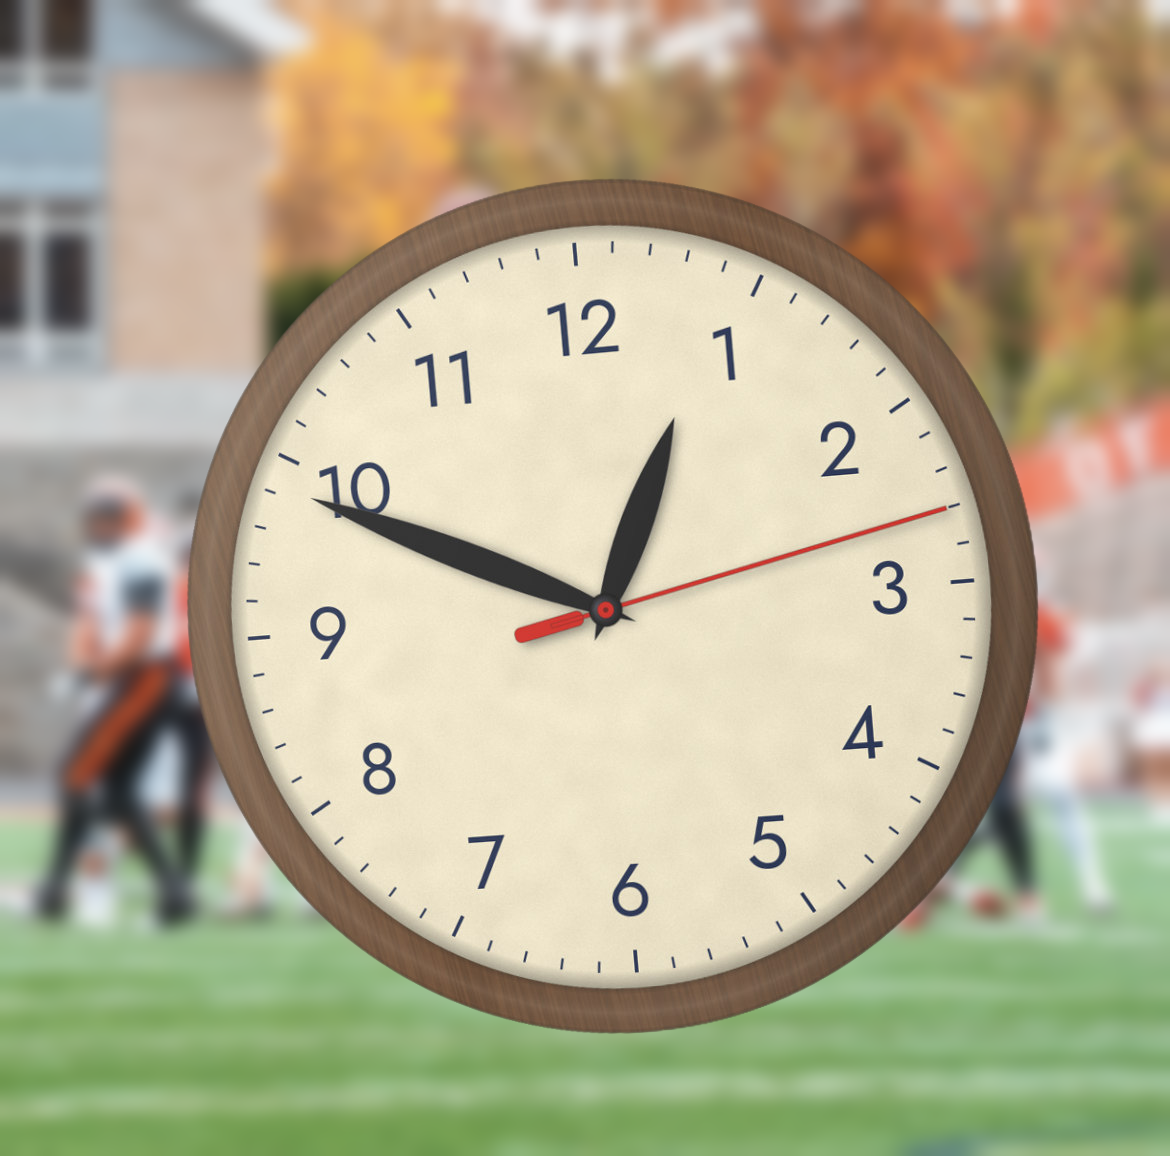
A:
**12:49:13**
